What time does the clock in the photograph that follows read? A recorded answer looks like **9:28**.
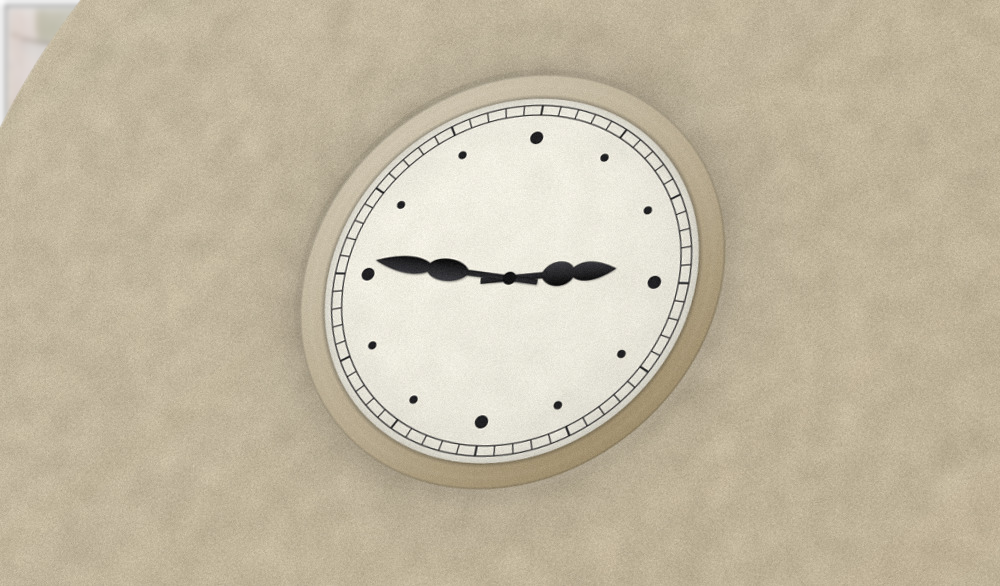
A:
**2:46**
